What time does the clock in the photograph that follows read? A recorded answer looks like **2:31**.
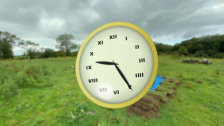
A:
**9:25**
